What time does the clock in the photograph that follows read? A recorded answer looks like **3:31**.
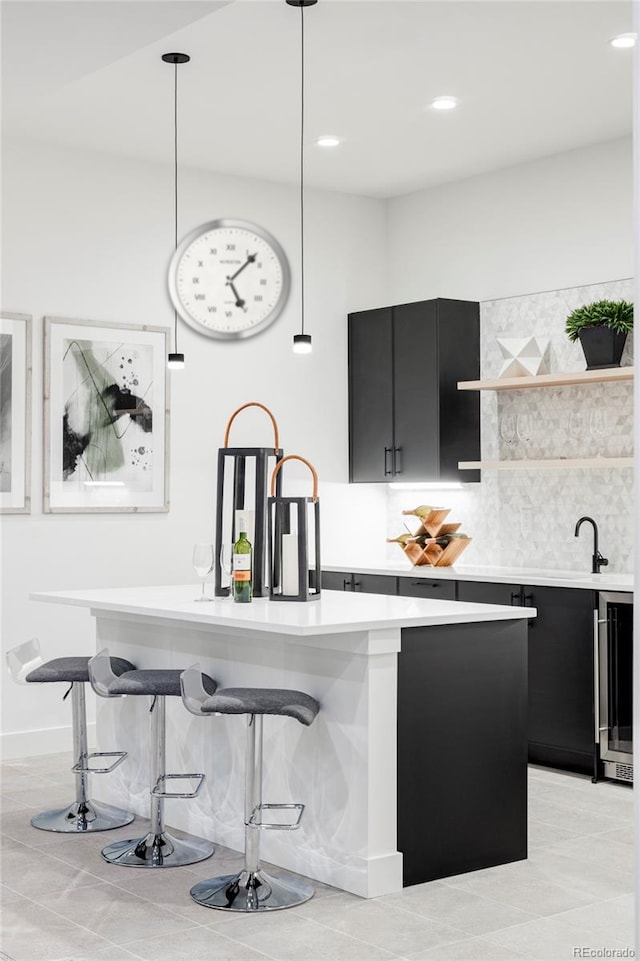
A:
**5:07**
